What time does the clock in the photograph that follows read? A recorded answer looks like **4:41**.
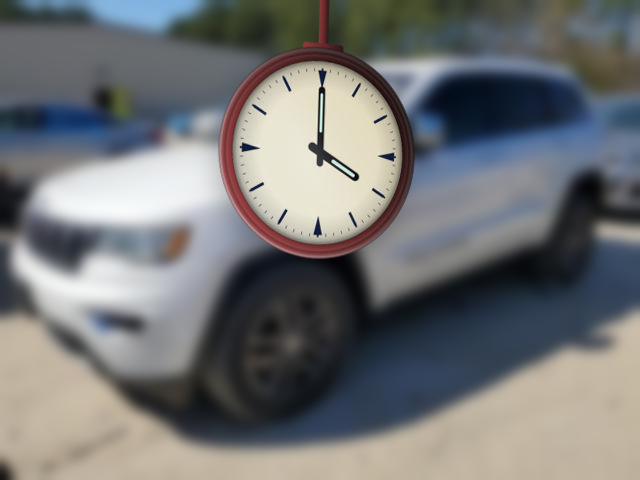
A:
**4:00**
